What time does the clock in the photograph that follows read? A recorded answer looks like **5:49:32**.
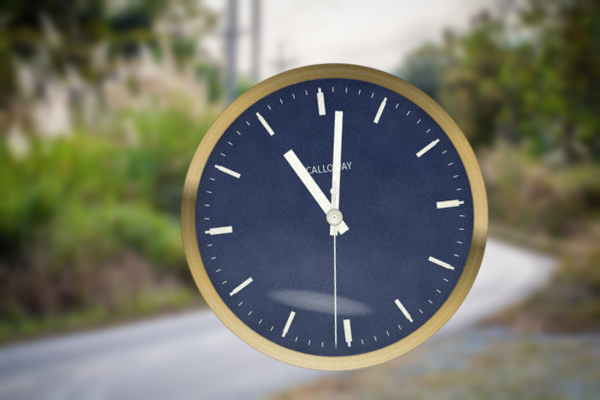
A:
**11:01:31**
